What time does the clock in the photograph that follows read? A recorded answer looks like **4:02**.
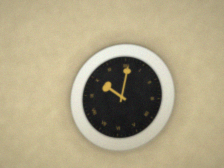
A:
**10:01**
